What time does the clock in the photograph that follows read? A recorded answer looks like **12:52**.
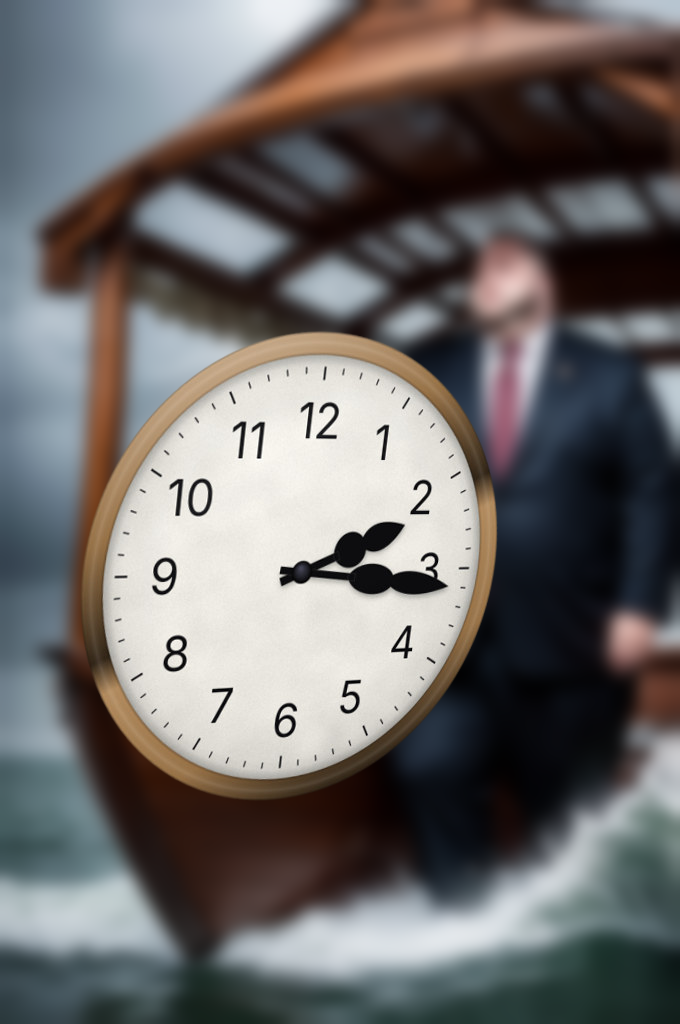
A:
**2:16**
